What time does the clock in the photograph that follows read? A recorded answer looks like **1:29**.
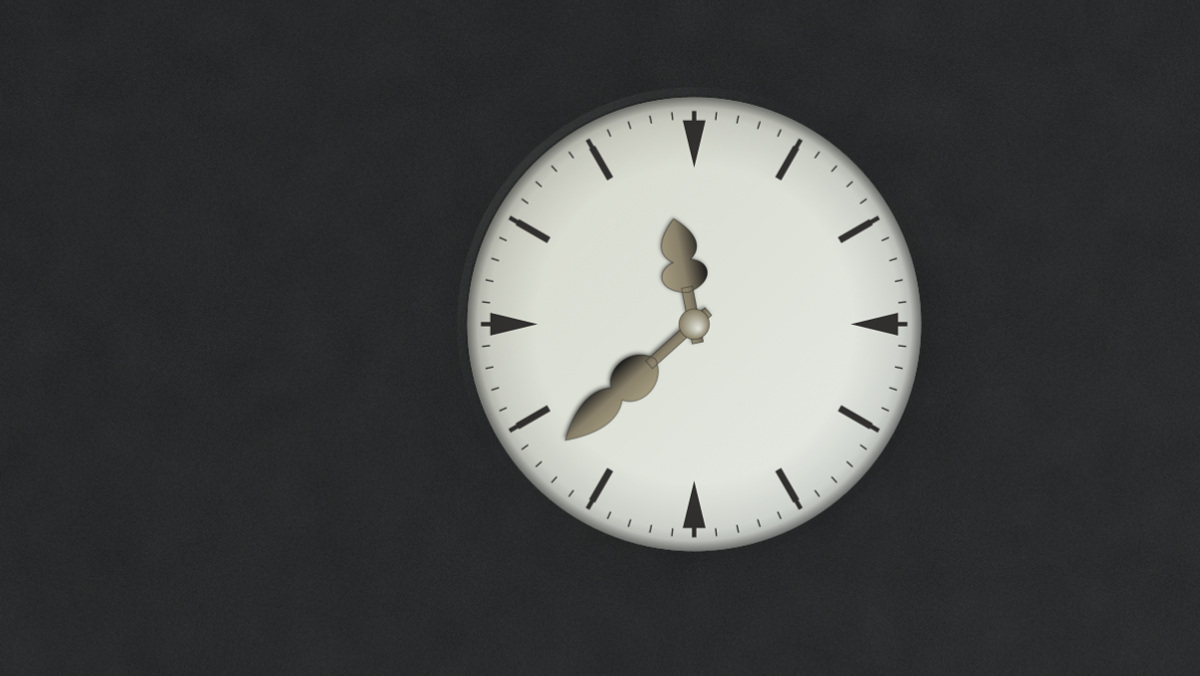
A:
**11:38**
